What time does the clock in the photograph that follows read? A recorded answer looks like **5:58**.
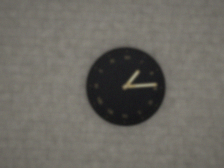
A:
**1:14**
